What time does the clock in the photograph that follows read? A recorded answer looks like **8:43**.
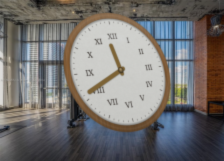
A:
**11:41**
